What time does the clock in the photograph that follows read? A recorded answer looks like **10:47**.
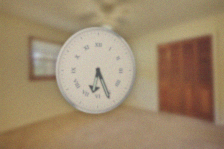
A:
**6:26**
